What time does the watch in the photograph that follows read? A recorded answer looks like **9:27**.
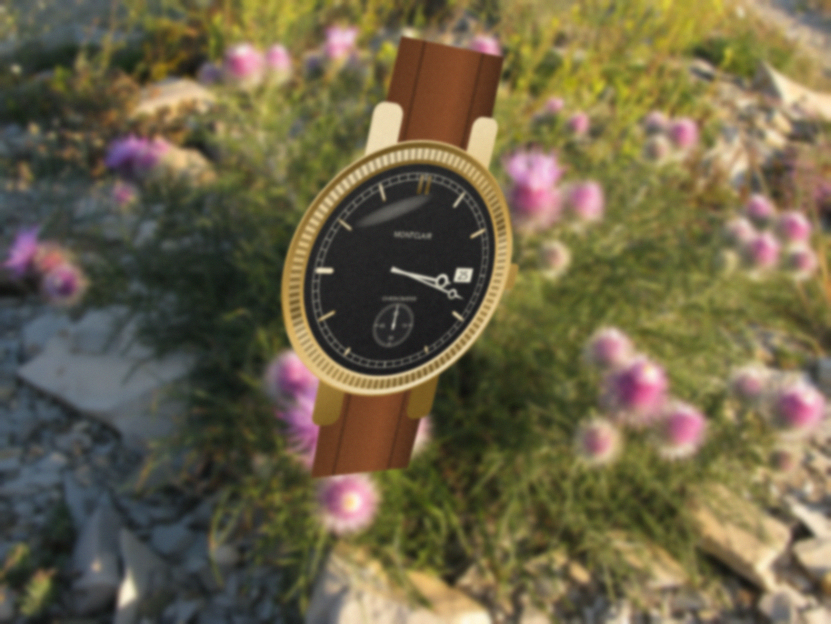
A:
**3:18**
